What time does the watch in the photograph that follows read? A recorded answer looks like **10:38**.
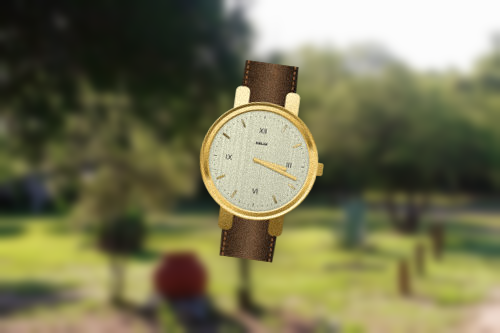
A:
**3:18**
